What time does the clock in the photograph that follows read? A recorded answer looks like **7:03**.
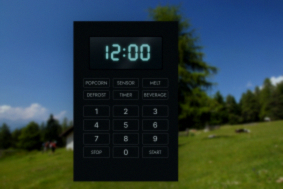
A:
**12:00**
